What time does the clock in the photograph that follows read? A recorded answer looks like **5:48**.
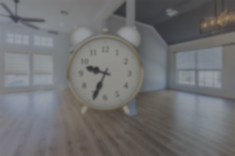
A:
**9:34**
